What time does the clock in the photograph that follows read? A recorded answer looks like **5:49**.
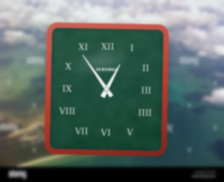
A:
**12:54**
